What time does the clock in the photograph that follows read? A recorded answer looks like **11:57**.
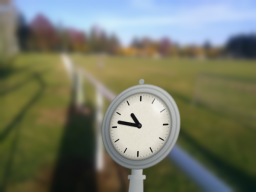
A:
**10:47**
